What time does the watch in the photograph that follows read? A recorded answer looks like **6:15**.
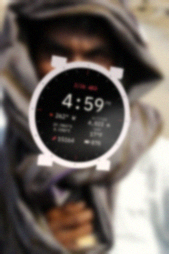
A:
**4:59**
